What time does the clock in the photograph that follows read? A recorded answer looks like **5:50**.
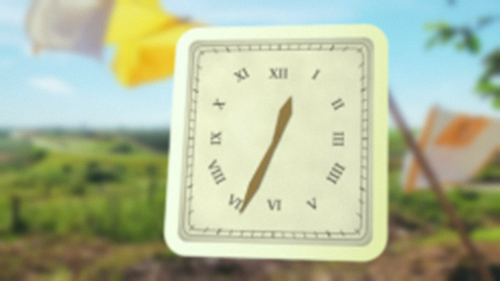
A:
**12:34**
